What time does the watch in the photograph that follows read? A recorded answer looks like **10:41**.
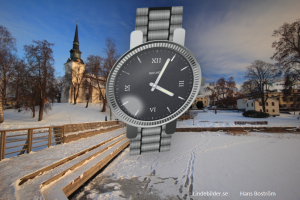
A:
**4:04**
